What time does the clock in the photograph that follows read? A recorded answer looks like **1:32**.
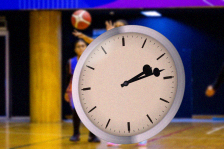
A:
**2:13**
